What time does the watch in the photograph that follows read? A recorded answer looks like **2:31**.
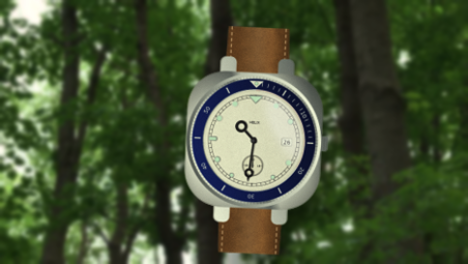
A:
**10:31**
